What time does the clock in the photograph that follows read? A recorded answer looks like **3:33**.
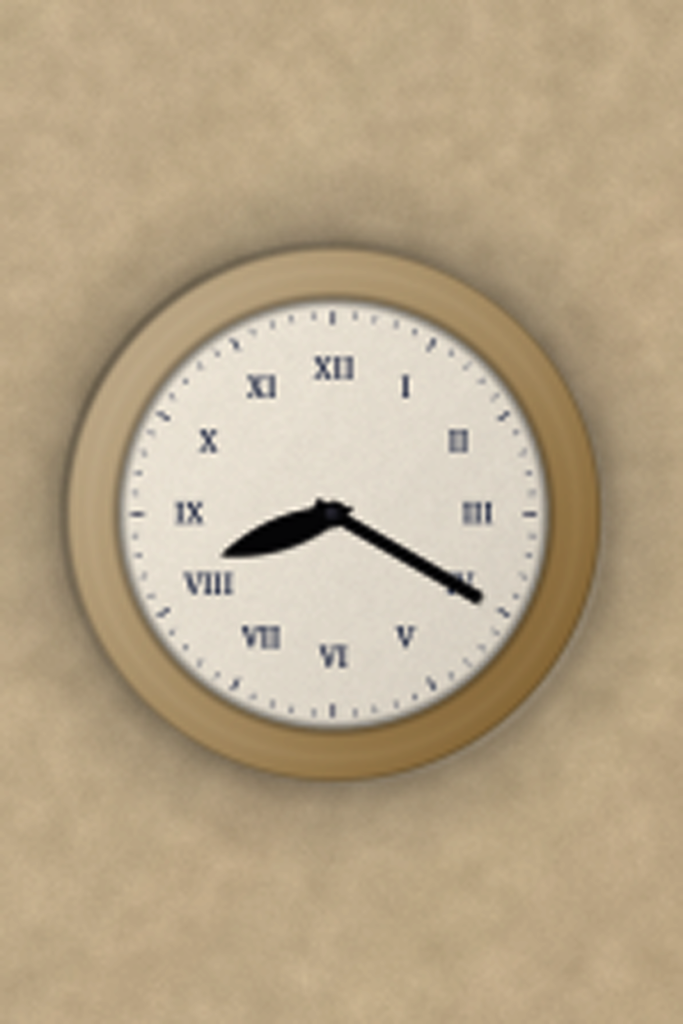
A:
**8:20**
